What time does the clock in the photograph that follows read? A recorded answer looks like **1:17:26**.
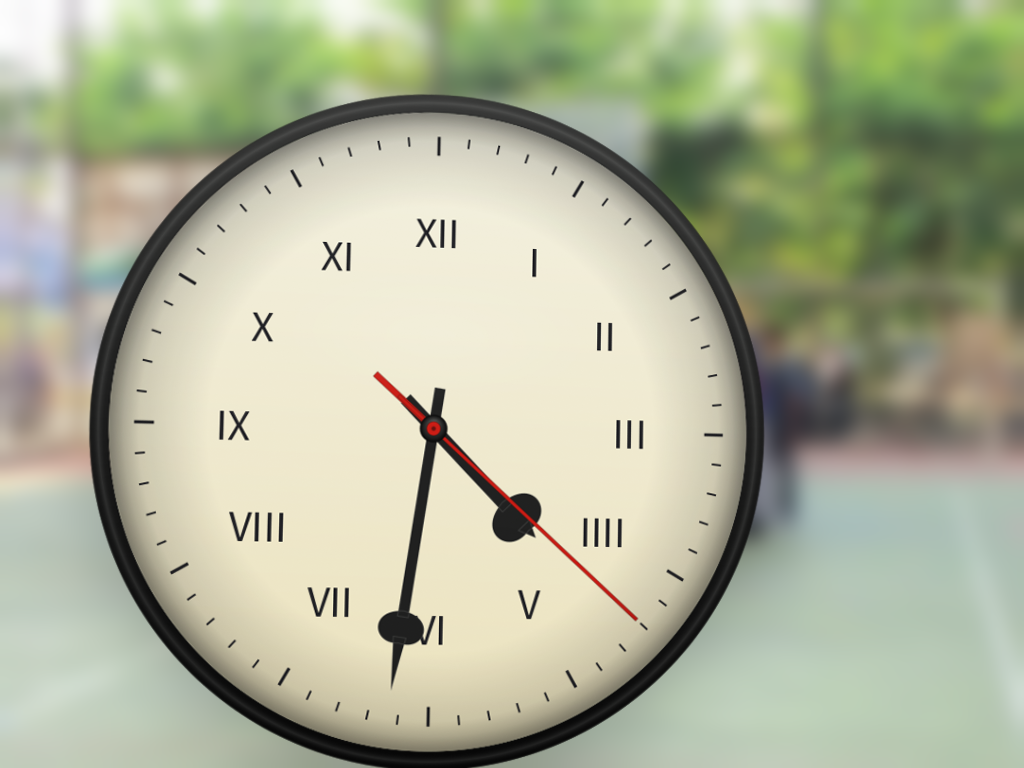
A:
**4:31:22**
